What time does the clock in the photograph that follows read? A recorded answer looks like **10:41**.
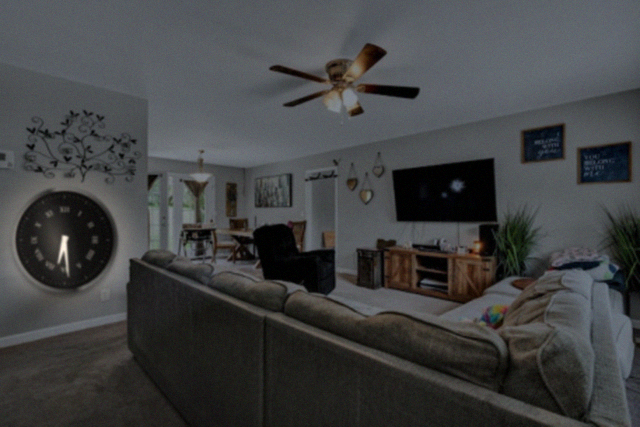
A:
**6:29**
